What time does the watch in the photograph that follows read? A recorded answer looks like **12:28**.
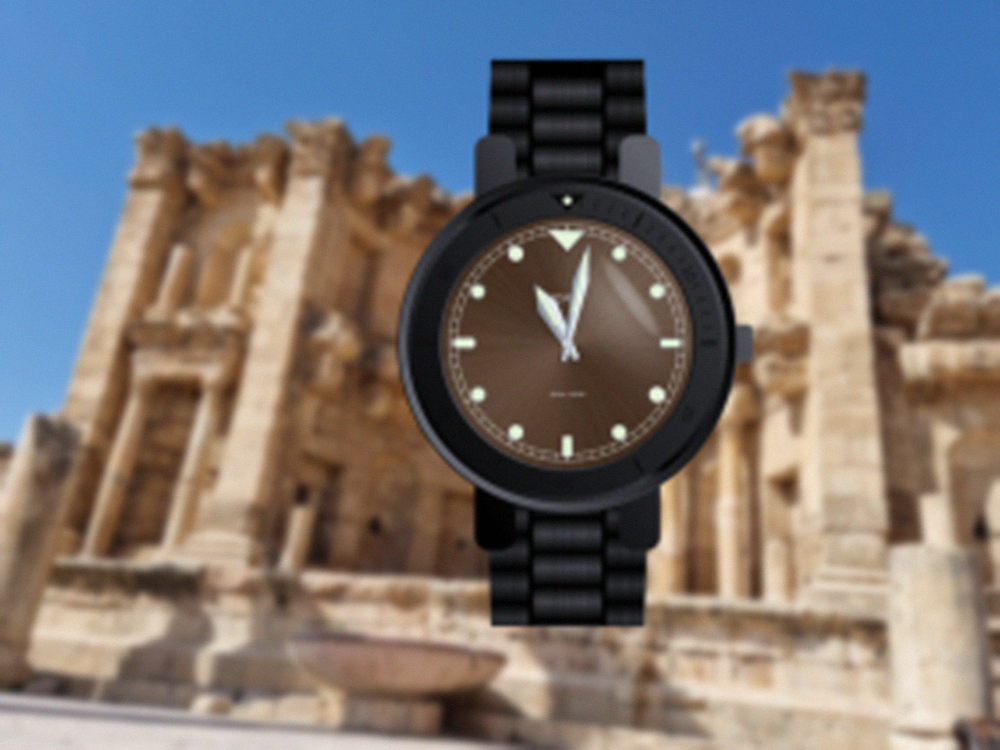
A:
**11:02**
